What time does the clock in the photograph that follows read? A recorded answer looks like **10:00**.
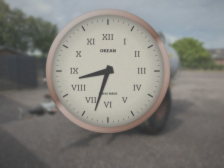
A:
**8:33**
